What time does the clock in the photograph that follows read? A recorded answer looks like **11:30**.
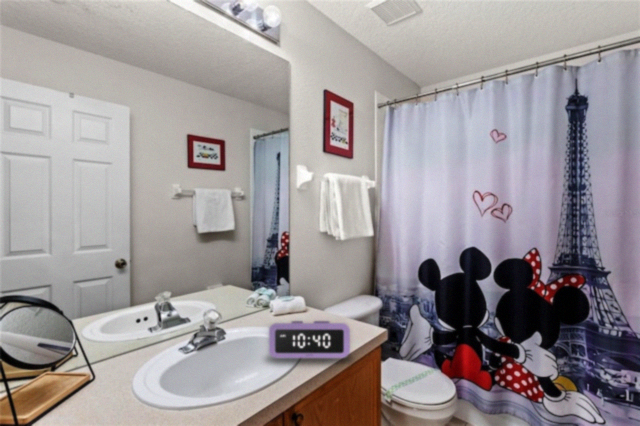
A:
**10:40**
